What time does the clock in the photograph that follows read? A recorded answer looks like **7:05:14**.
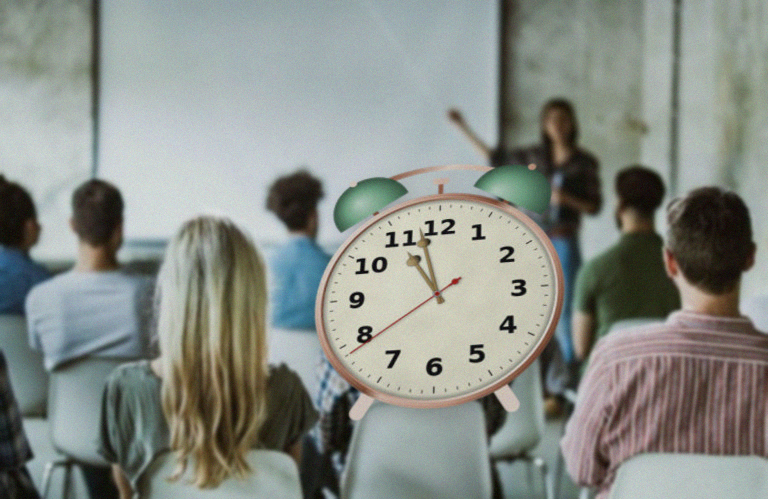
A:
**10:57:39**
